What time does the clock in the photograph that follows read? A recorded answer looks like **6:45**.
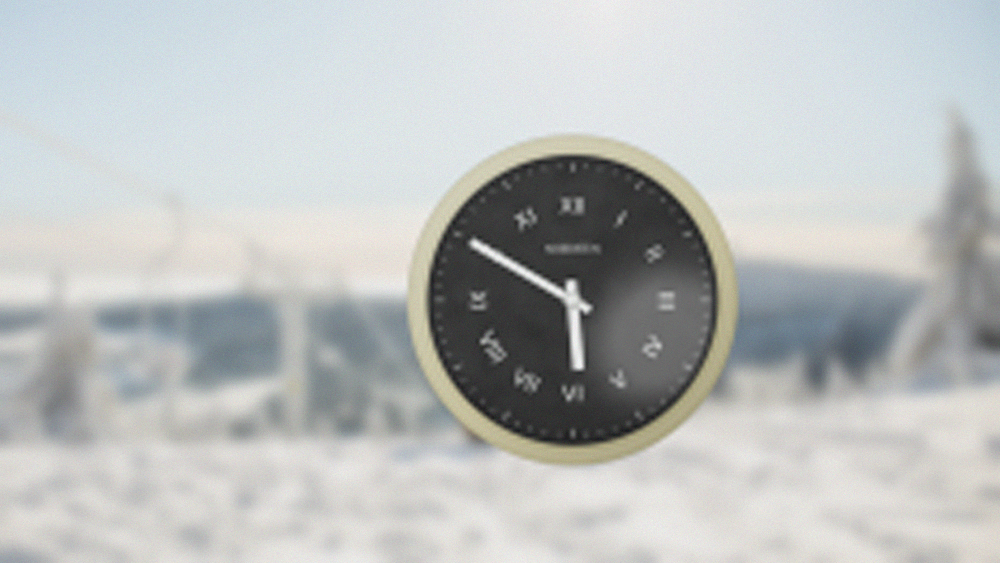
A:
**5:50**
